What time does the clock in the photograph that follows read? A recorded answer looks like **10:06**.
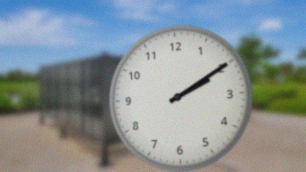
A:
**2:10**
